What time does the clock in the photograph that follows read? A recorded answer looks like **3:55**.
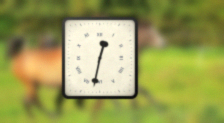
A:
**12:32**
